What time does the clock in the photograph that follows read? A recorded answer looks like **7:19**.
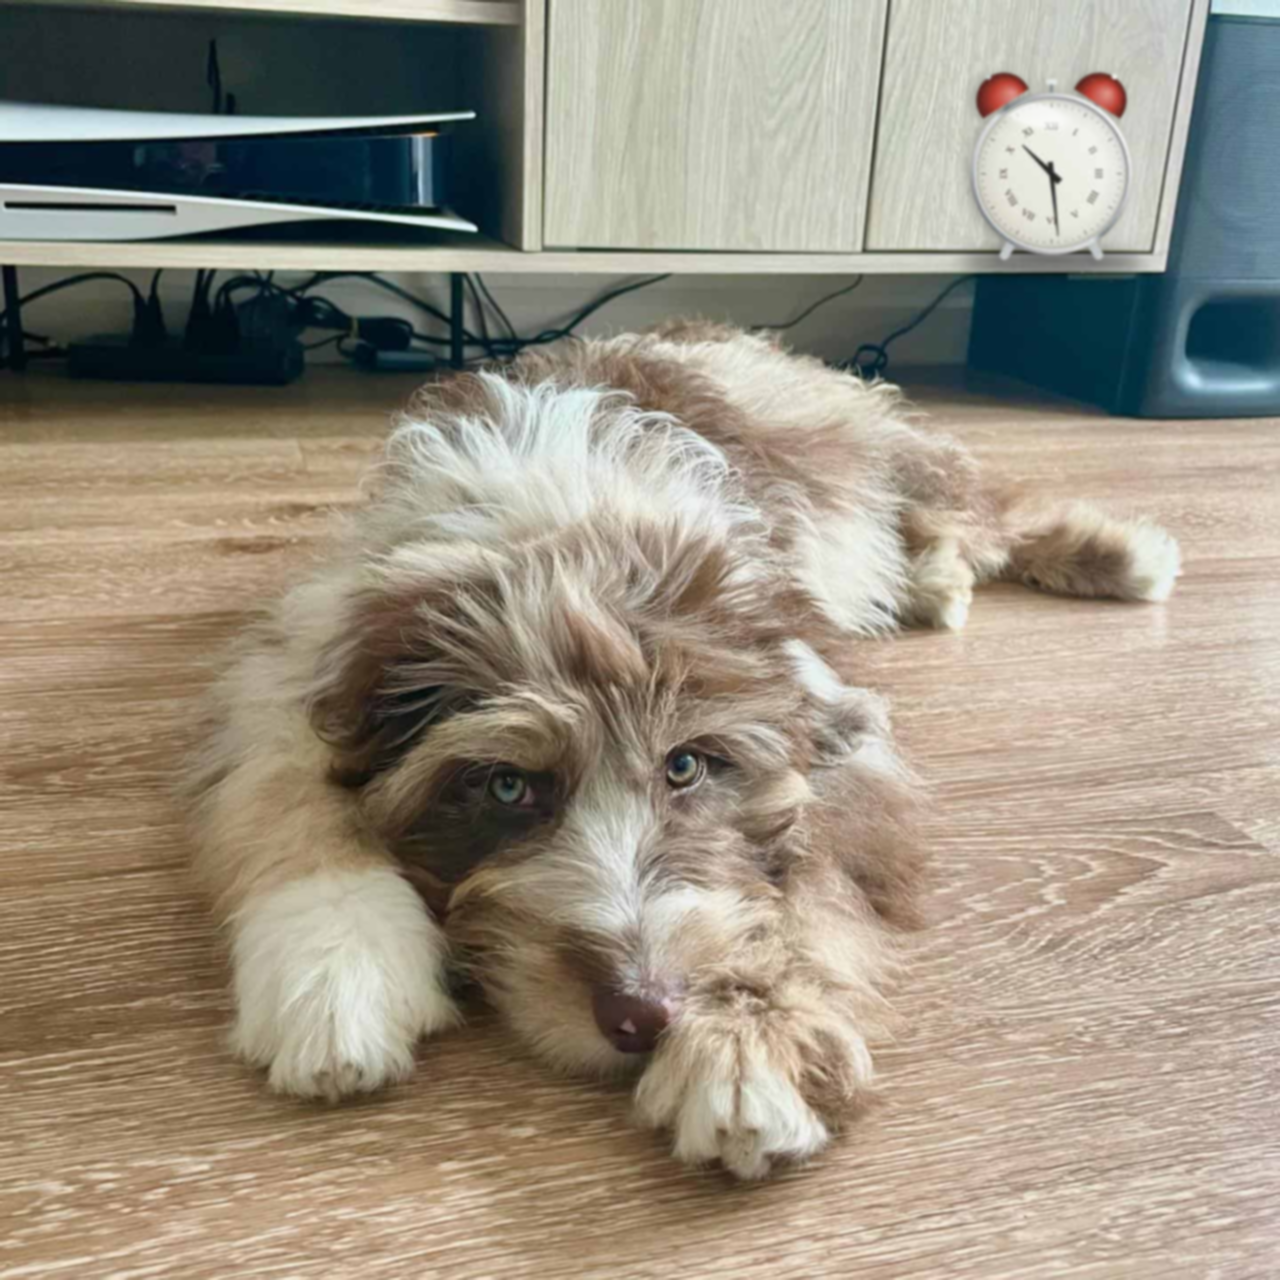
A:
**10:29**
